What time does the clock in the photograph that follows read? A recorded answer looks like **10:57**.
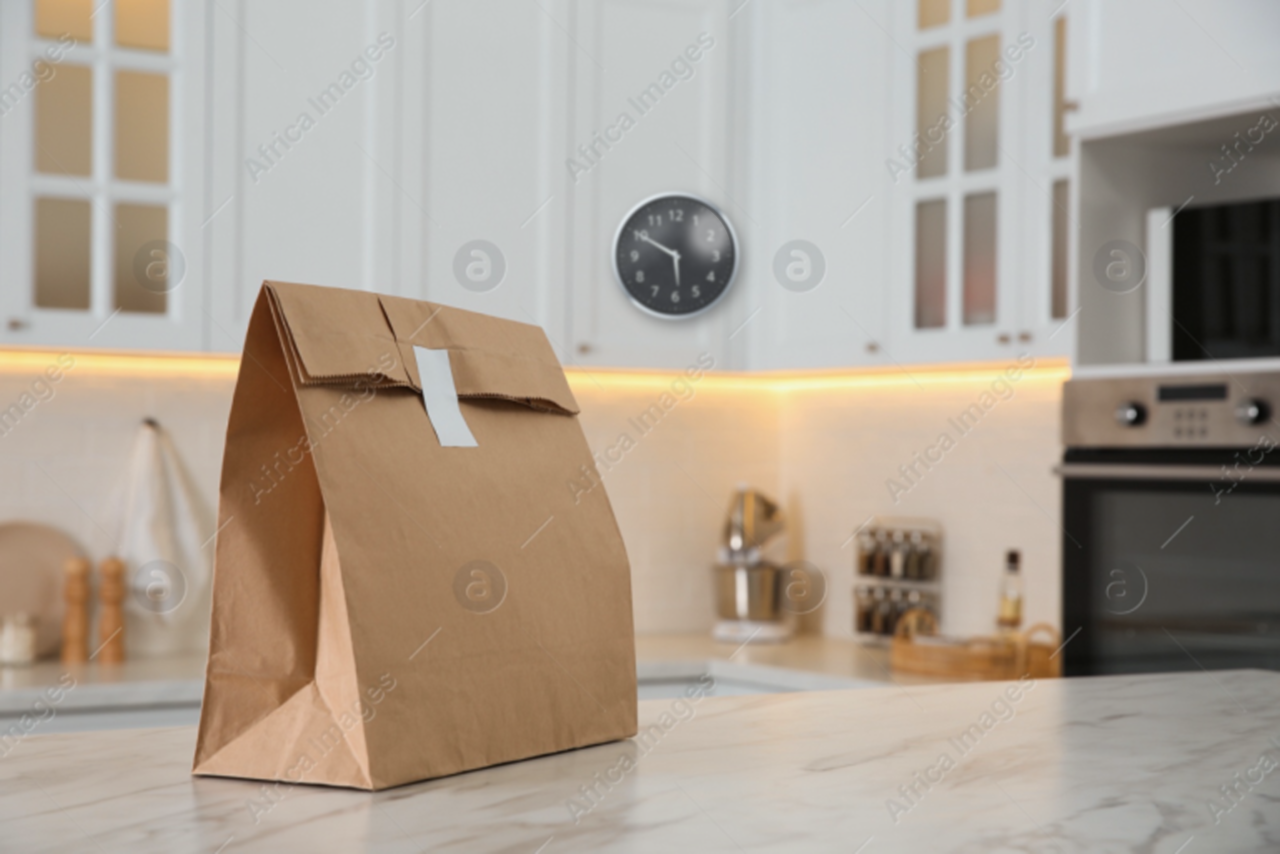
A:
**5:50**
